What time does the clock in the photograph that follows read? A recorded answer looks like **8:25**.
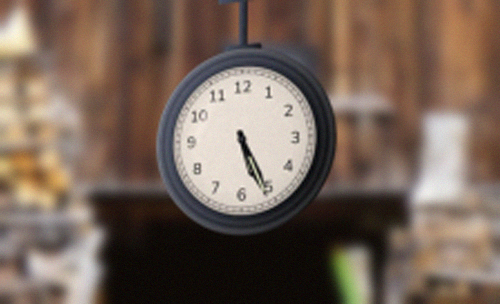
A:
**5:26**
